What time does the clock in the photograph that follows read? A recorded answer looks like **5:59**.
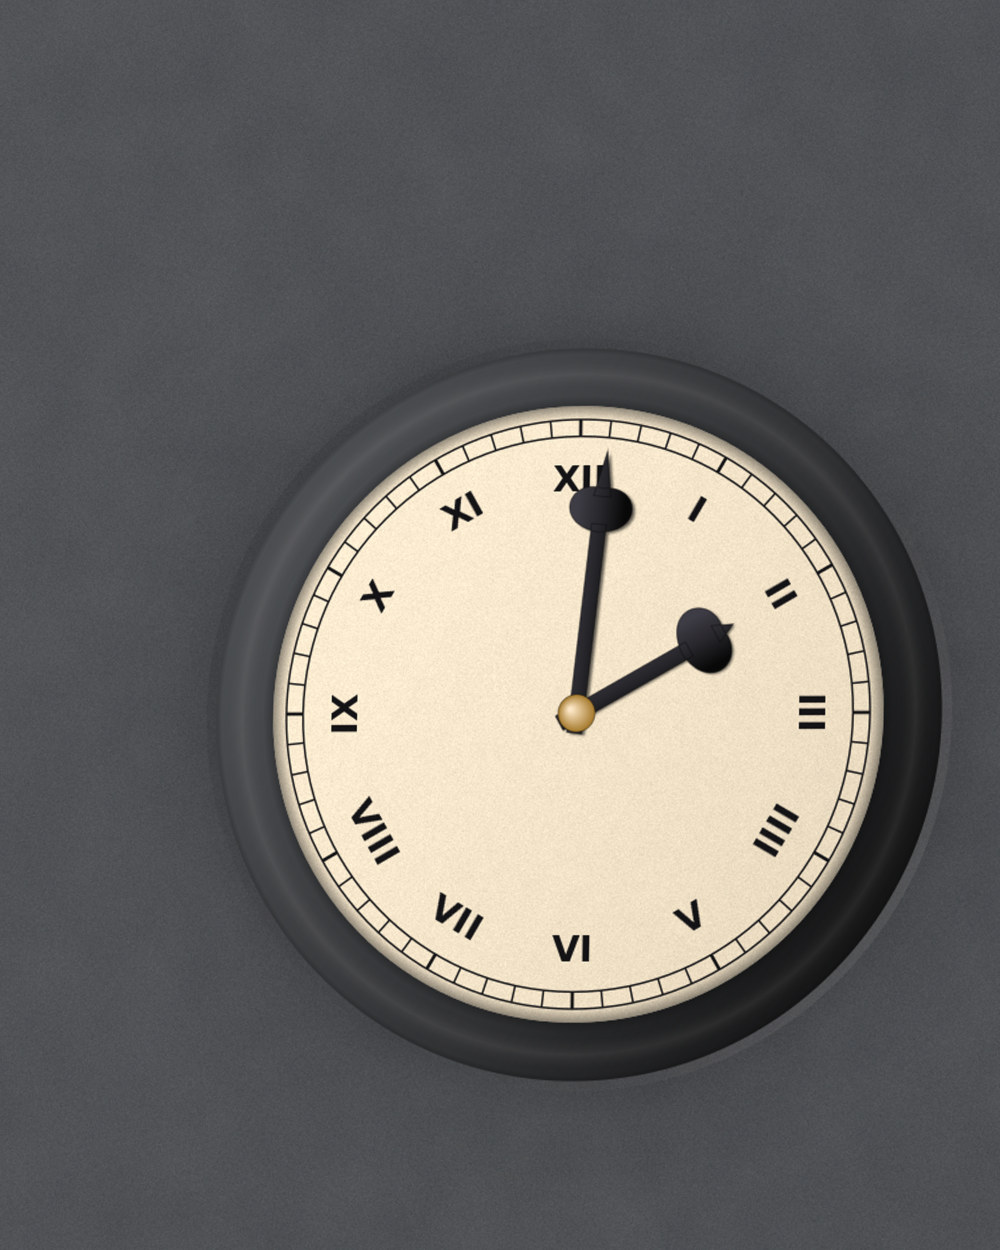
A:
**2:01**
